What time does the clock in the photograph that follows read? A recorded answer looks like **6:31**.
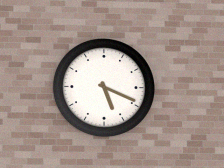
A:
**5:19**
